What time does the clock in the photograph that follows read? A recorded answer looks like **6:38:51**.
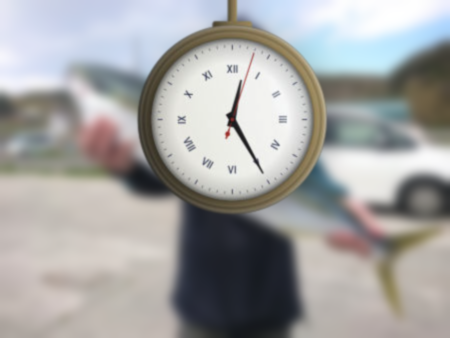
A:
**12:25:03**
